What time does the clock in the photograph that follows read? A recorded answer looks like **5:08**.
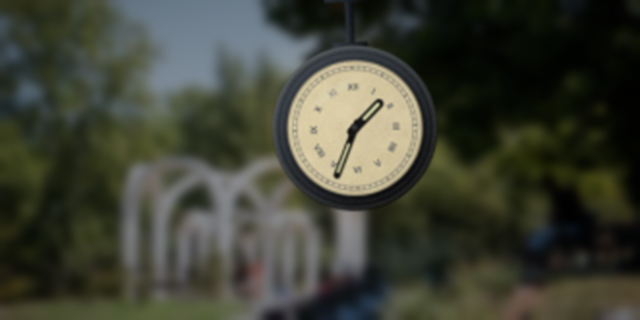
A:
**1:34**
